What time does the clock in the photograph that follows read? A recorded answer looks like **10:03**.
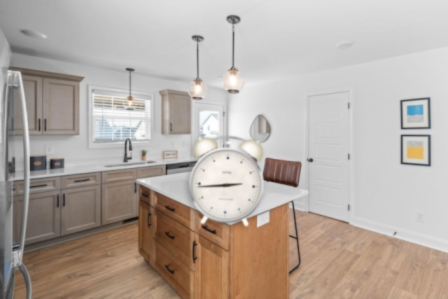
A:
**2:44**
